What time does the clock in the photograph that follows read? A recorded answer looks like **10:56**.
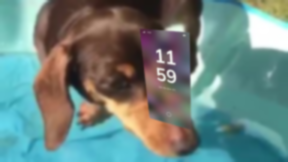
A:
**11:59**
